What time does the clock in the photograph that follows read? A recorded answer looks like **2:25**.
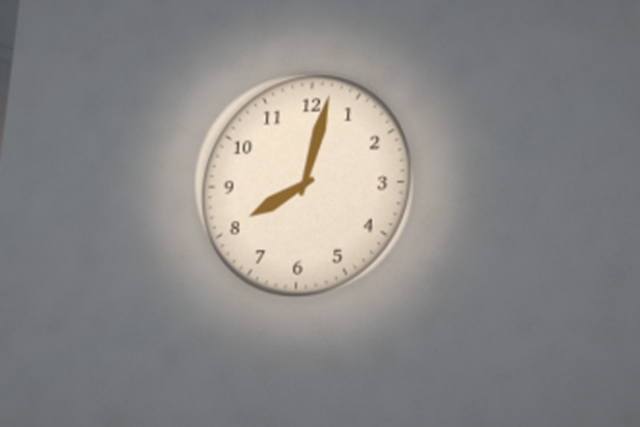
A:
**8:02**
